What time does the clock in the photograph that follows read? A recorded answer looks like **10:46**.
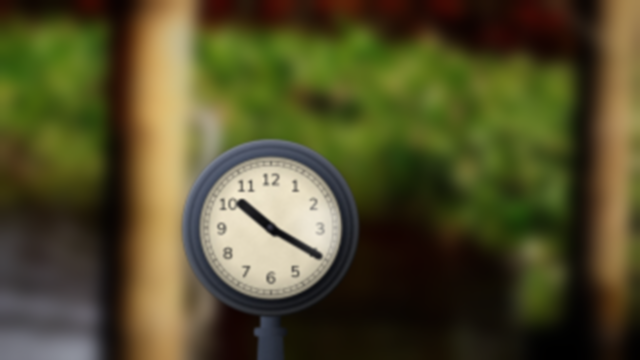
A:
**10:20**
